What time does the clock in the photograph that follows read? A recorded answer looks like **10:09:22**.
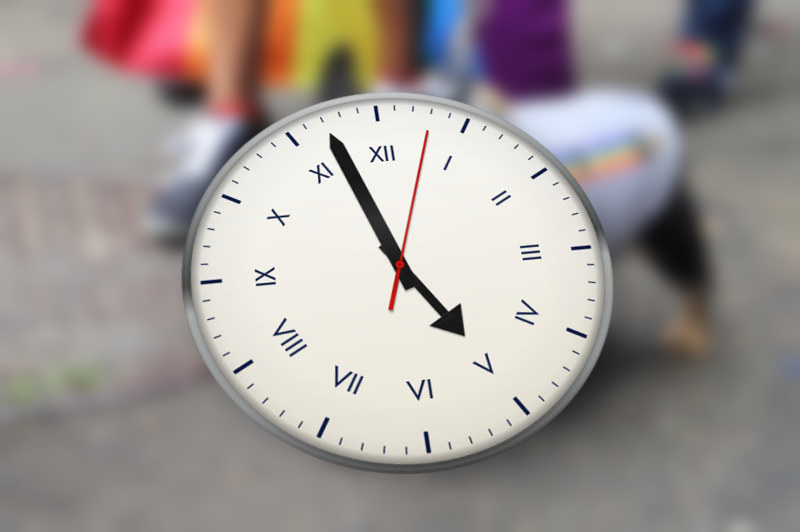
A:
**4:57:03**
